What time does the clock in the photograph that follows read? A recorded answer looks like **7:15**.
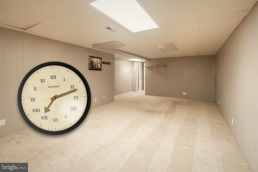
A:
**7:12**
